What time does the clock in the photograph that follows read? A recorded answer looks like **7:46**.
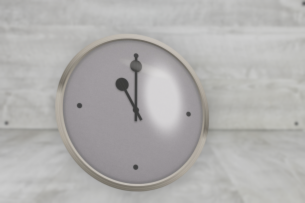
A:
**11:00**
